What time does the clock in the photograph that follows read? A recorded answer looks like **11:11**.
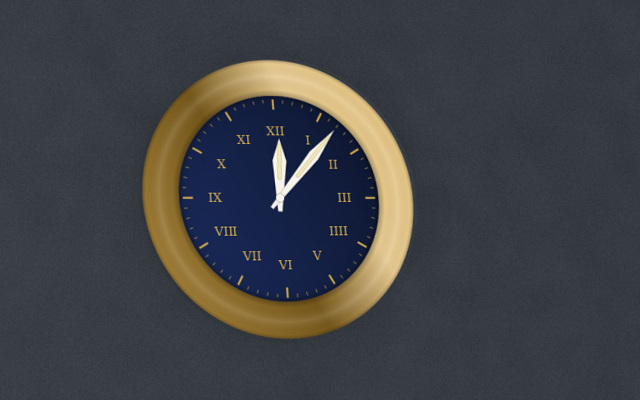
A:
**12:07**
